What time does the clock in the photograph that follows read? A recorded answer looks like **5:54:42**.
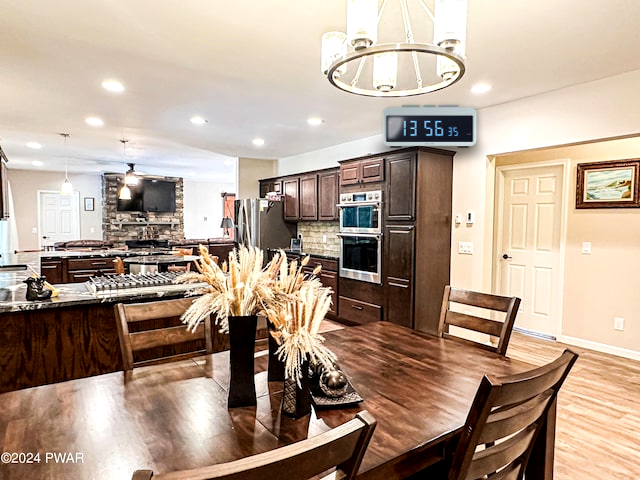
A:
**13:56:35**
